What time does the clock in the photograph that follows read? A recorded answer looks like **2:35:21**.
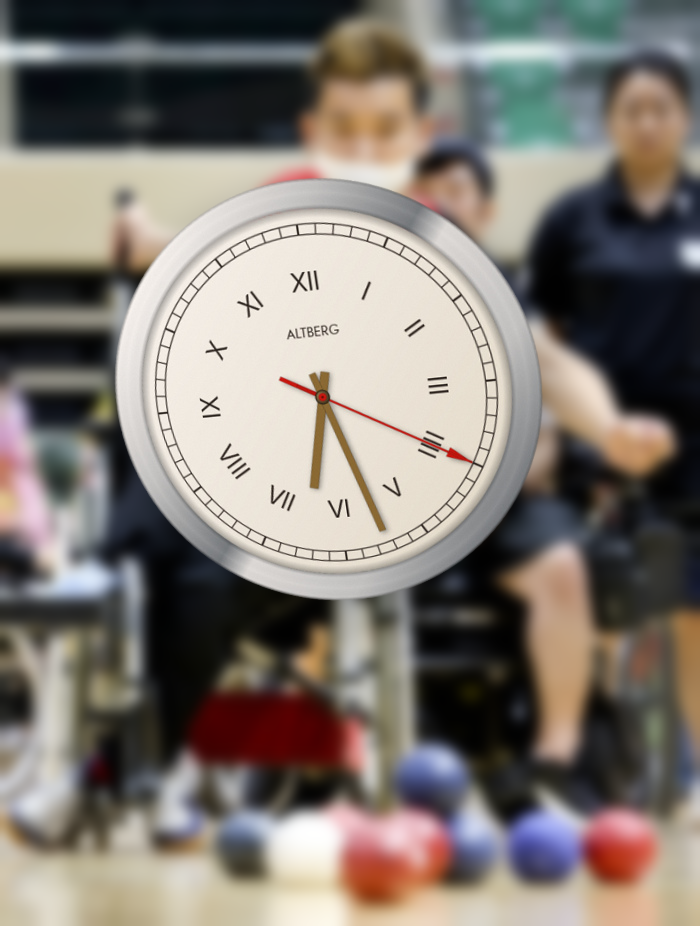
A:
**6:27:20**
